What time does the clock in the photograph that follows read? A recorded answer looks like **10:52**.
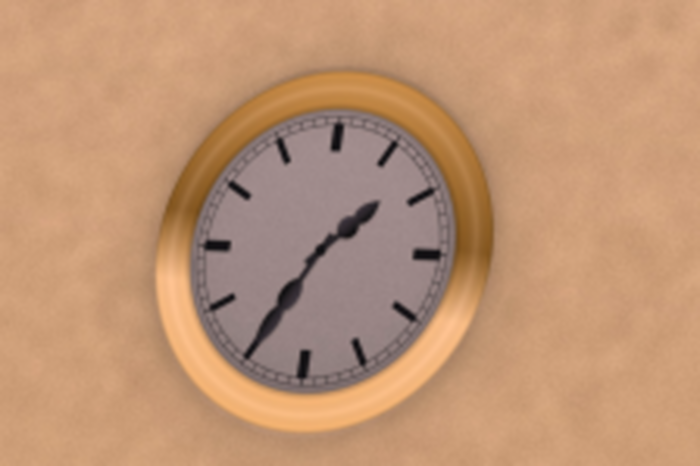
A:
**1:35**
